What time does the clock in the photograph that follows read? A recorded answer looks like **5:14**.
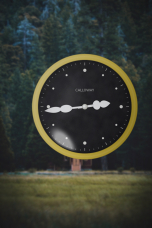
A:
**2:44**
